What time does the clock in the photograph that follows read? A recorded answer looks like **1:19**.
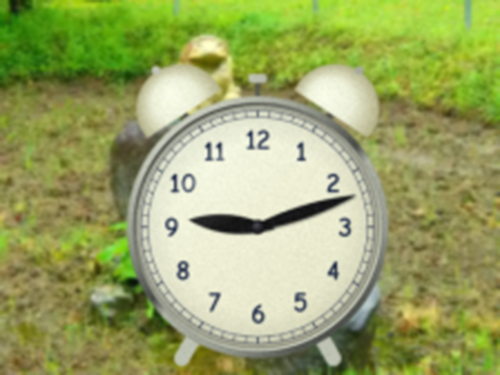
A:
**9:12**
